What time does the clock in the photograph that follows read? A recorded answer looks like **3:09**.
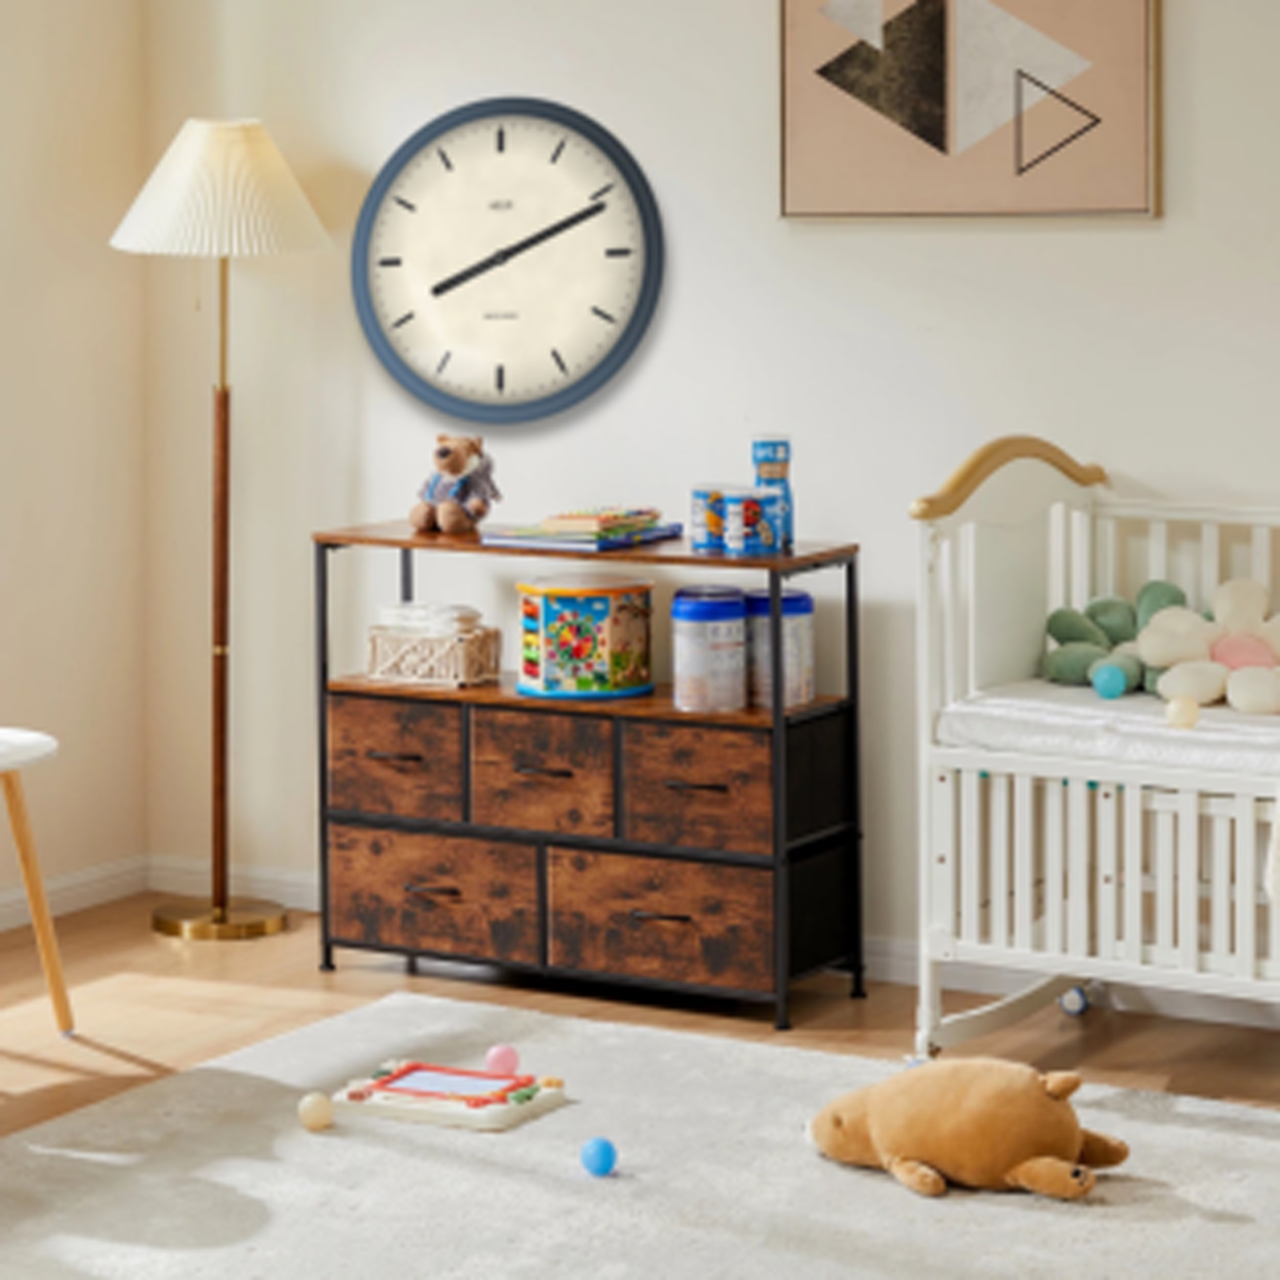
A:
**8:11**
